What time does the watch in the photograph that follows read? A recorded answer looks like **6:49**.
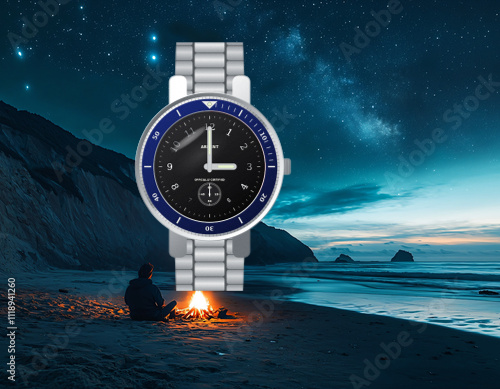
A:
**3:00**
